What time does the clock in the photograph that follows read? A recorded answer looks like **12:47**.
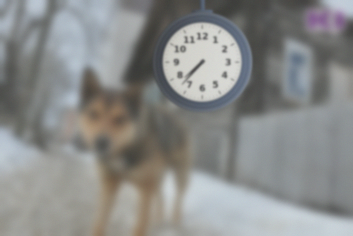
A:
**7:37**
